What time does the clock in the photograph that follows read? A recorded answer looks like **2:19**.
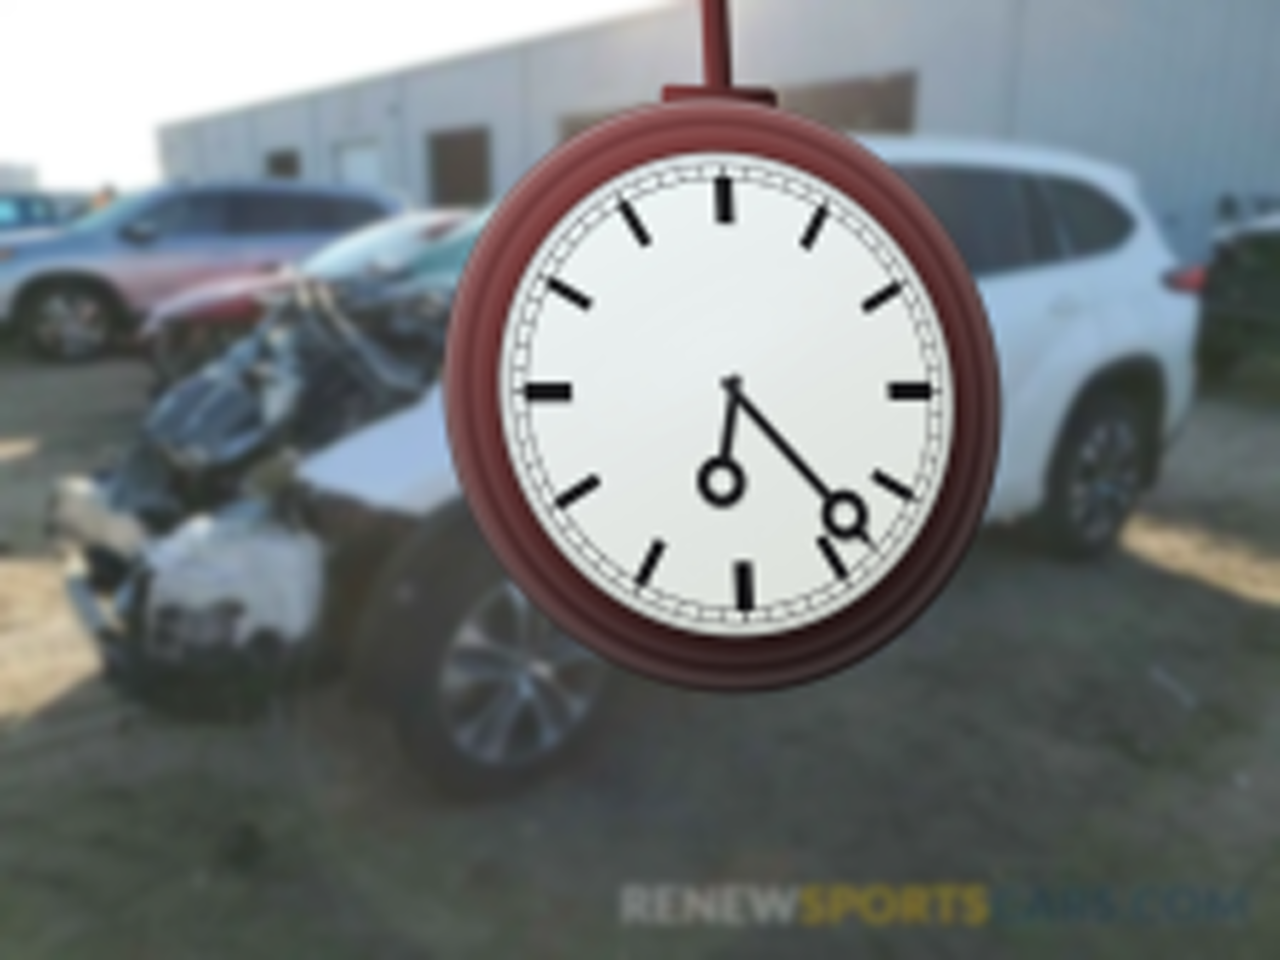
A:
**6:23**
